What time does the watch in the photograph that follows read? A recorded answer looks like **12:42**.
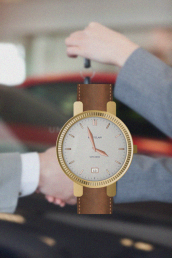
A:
**3:57**
